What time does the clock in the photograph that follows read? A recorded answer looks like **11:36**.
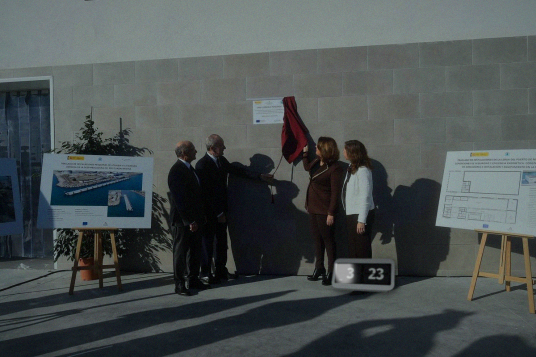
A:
**3:23**
